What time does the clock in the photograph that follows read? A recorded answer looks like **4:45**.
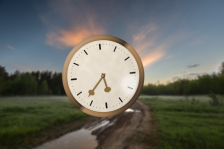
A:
**5:37**
